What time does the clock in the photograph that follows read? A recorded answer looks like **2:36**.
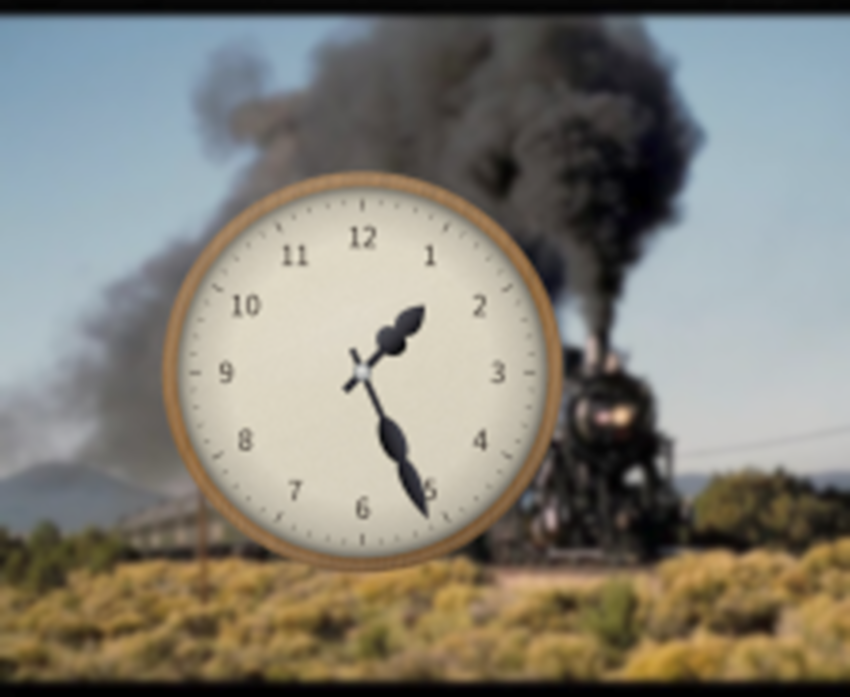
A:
**1:26**
